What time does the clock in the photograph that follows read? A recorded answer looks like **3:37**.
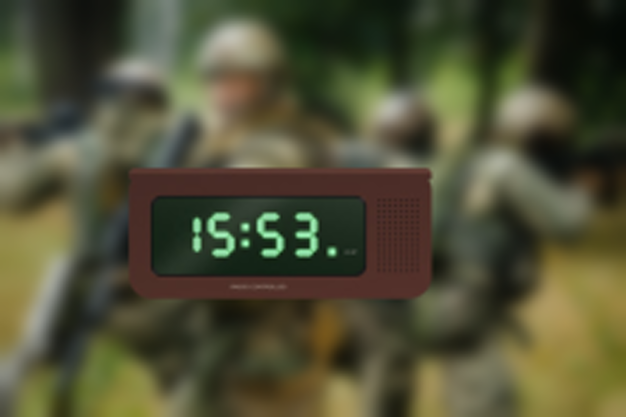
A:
**15:53**
